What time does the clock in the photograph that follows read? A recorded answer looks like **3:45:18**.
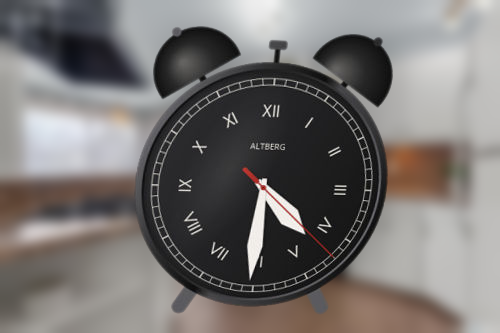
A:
**4:30:22**
